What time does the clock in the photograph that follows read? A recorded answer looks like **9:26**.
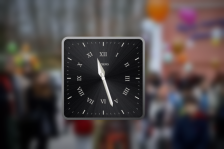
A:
**11:27**
